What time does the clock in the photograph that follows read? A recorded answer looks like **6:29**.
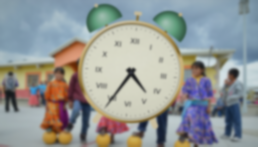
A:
**4:35**
